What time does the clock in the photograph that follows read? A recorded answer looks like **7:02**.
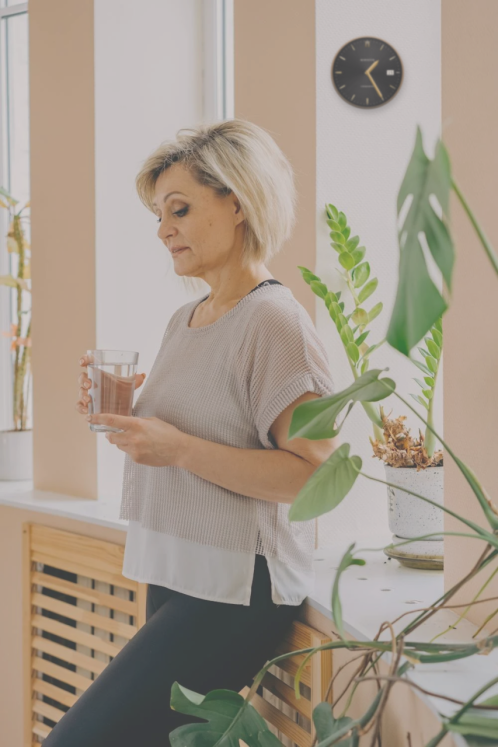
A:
**1:25**
